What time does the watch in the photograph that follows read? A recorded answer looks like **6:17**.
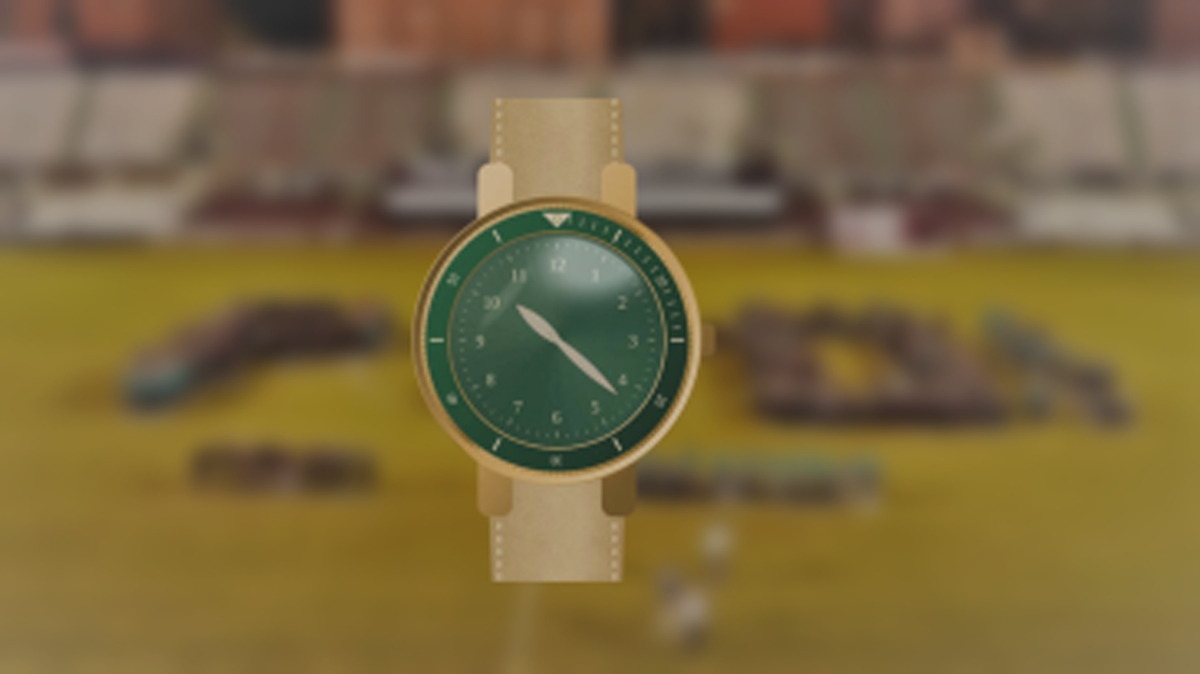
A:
**10:22**
